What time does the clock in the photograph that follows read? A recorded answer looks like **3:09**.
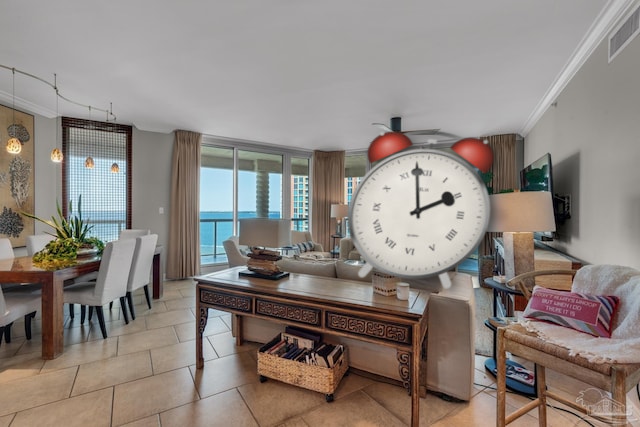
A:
**1:58**
